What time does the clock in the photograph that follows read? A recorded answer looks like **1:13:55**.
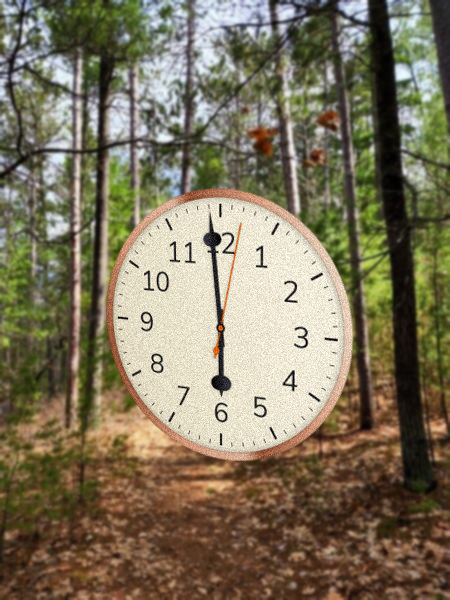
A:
**5:59:02**
